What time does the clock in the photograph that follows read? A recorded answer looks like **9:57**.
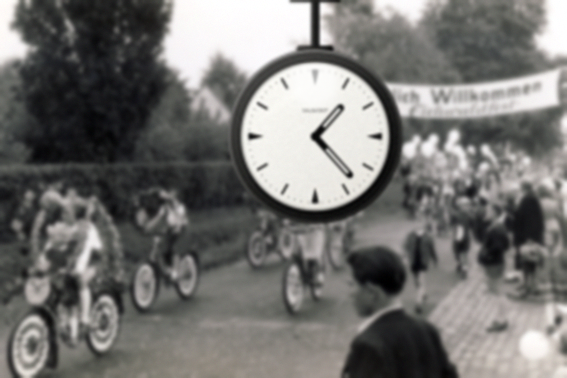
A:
**1:23**
